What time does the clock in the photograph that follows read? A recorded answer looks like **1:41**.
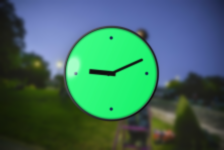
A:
**9:11**
